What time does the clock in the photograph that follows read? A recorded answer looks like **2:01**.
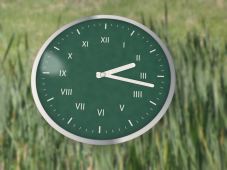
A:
**2:17**
